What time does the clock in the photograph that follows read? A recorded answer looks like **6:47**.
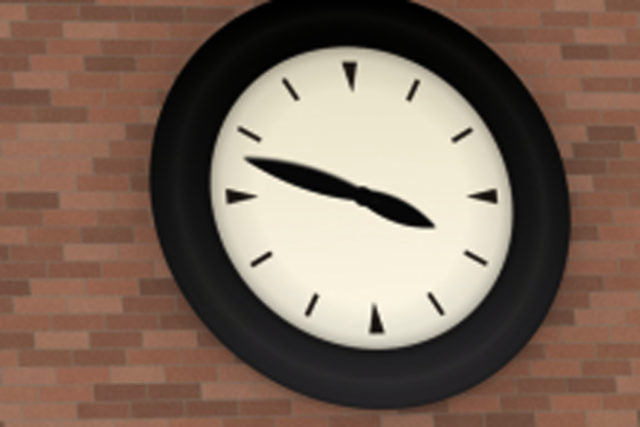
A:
**3:48**
